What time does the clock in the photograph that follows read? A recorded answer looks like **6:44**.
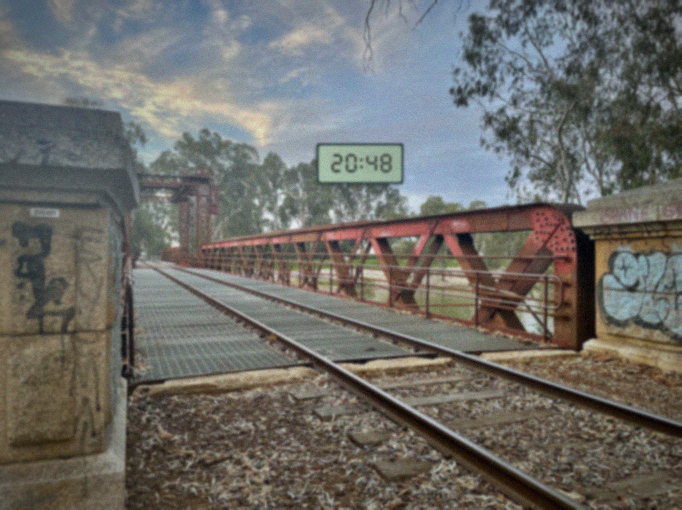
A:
**20:48**
